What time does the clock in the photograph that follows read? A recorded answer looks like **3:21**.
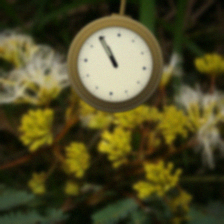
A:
**10:54**
